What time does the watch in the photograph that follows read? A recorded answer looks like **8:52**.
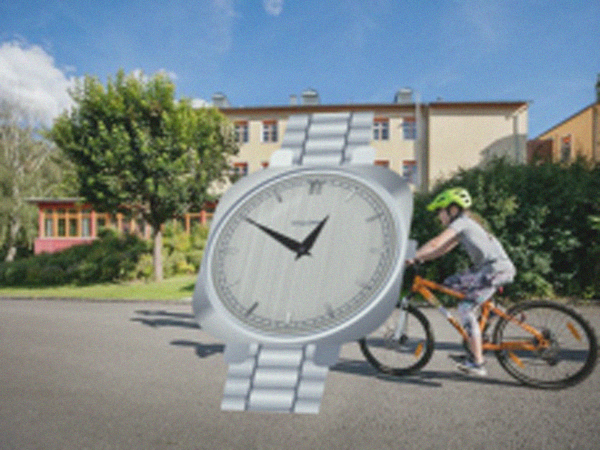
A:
**12:50**
